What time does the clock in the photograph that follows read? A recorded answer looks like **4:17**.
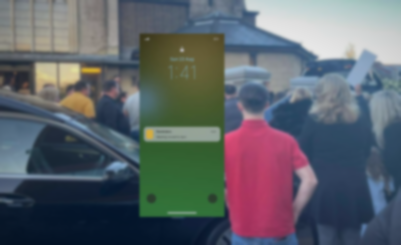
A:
**1:41**
